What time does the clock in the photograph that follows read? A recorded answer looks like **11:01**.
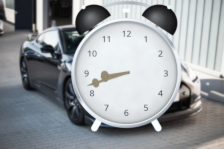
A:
**8:42**
